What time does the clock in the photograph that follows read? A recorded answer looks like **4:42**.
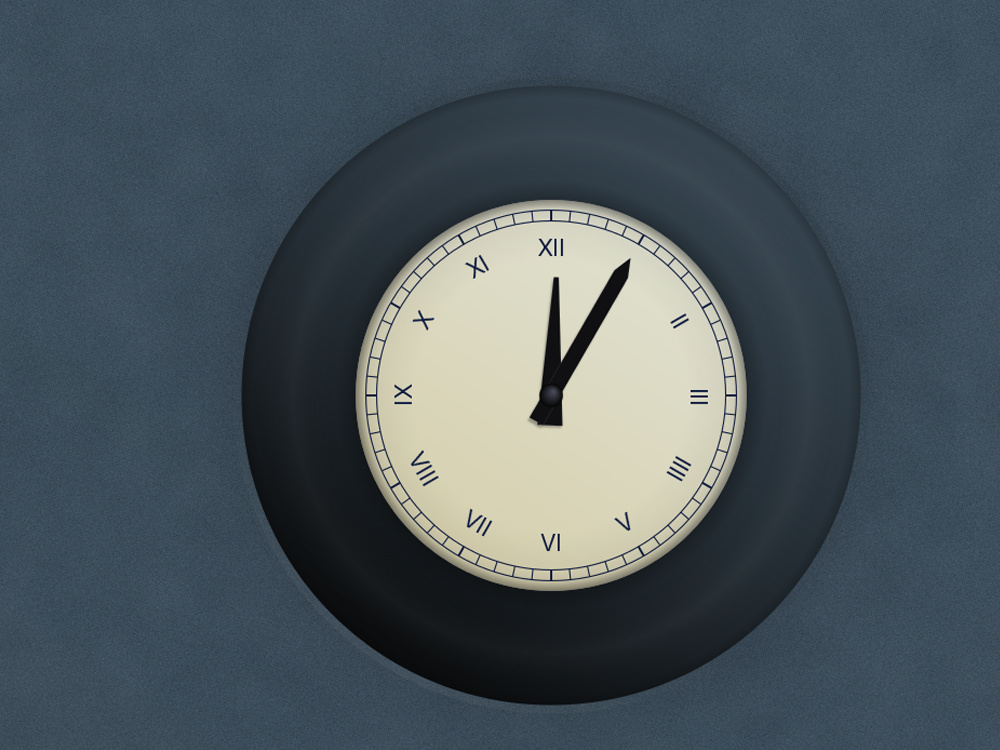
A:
**12:05**
